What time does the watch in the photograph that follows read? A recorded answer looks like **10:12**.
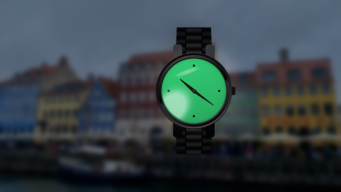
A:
**10:21**
